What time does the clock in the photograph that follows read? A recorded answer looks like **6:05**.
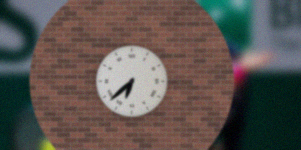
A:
**6:38**
